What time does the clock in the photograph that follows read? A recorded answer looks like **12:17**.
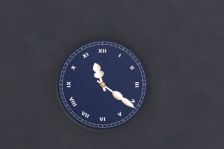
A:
**11:21**
